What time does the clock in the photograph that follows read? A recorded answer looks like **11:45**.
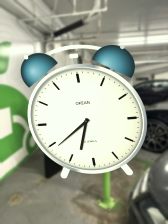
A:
**6:39**
